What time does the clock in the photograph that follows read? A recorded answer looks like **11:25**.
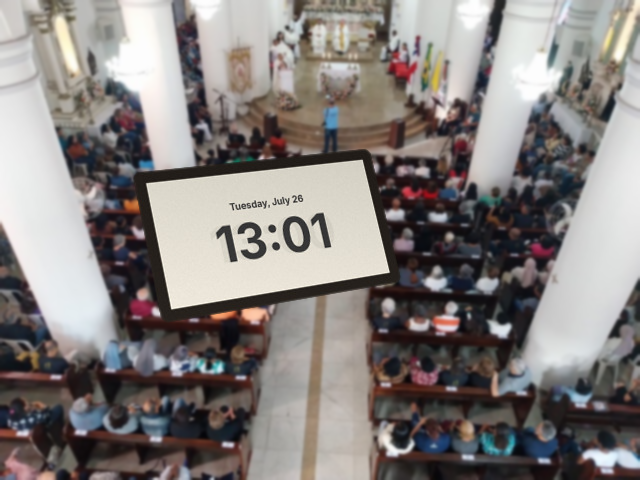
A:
**13:01**
